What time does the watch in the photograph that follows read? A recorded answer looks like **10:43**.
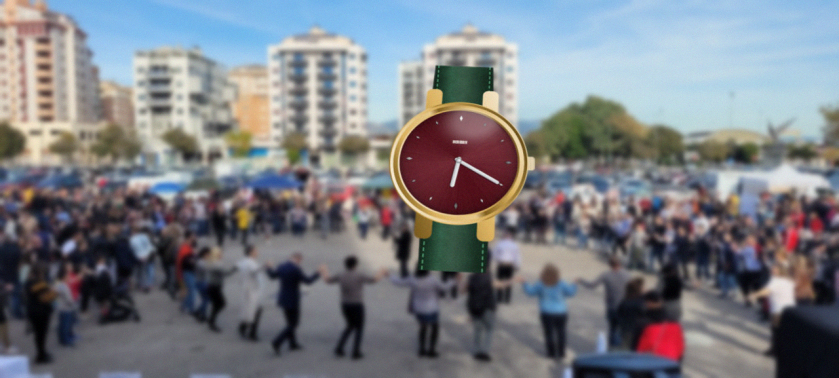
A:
**6:20**
